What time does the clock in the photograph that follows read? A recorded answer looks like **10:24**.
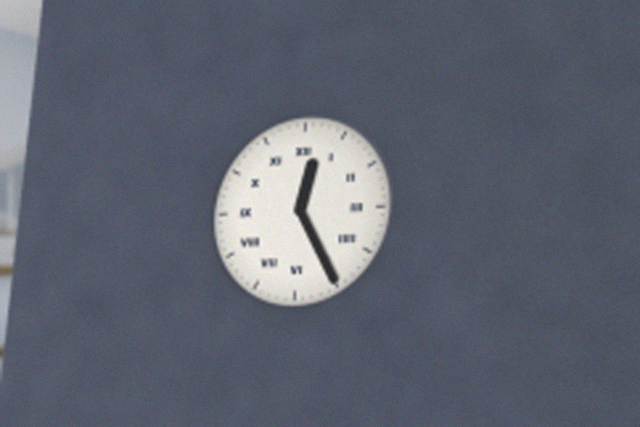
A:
**12:25**
